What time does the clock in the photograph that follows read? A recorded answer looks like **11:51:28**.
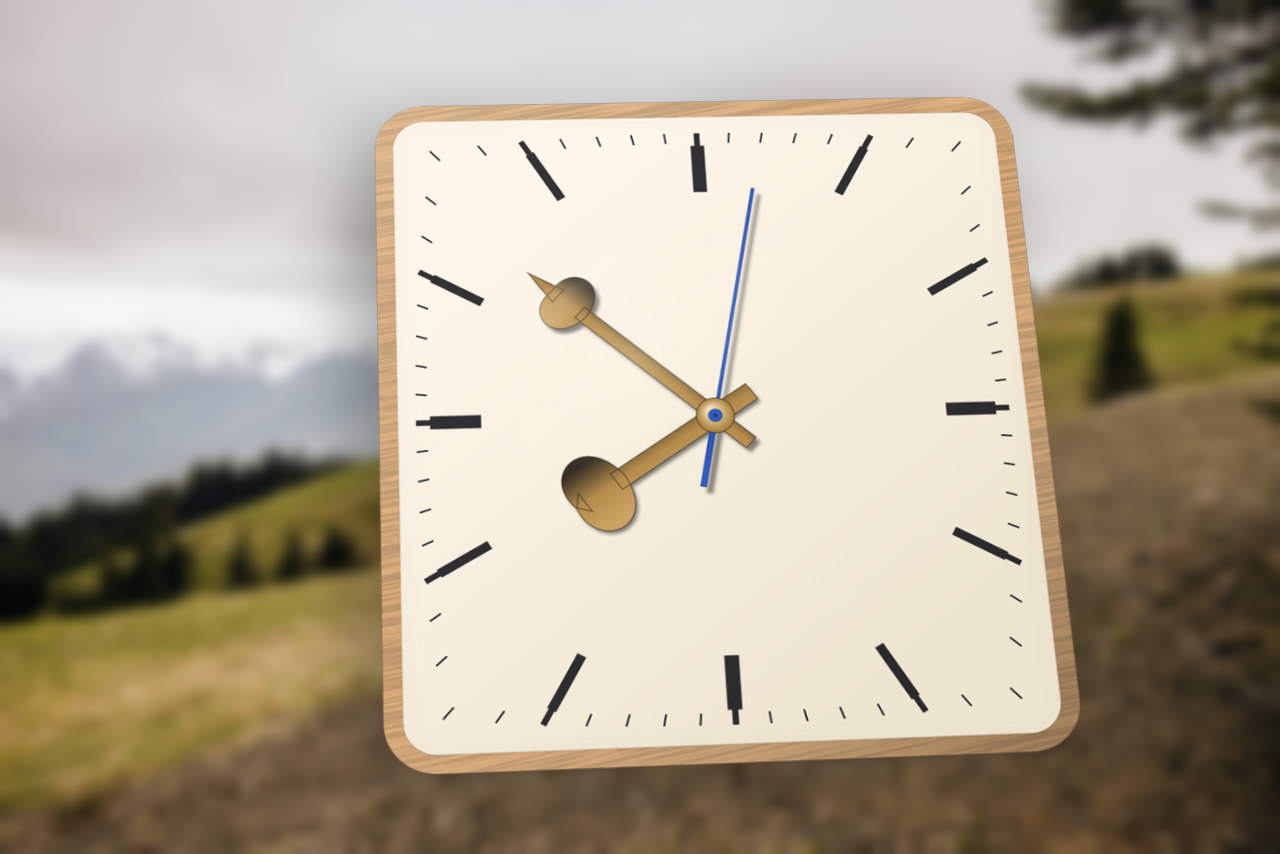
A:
**7:52:02**
